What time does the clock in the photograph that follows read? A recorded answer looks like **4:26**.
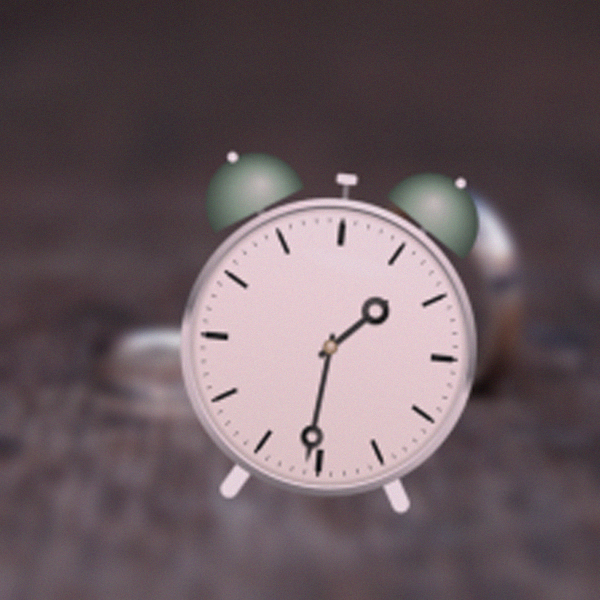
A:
**1:31**
